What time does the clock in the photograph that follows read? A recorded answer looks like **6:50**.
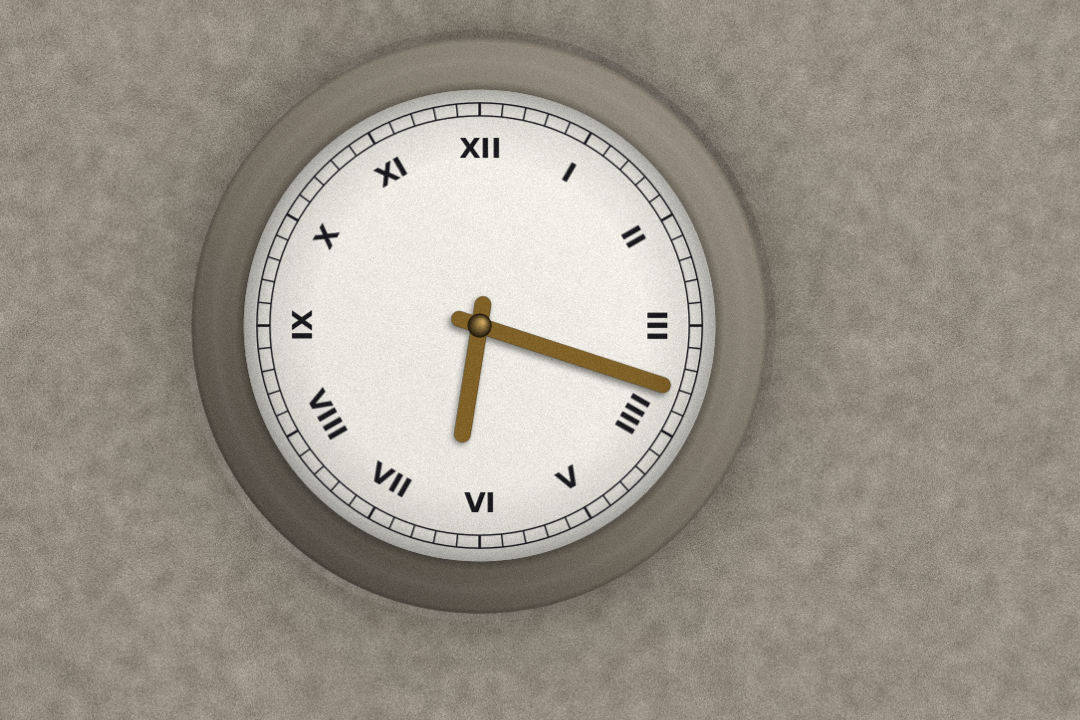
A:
**6:18**
